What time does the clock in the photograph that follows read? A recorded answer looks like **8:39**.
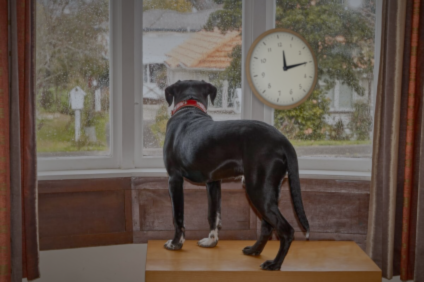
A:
**12:15**
